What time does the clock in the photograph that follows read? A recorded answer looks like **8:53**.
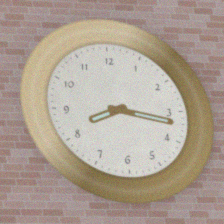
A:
**8:17**
